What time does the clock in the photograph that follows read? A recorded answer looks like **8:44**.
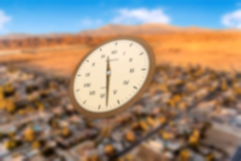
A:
**11:28**
